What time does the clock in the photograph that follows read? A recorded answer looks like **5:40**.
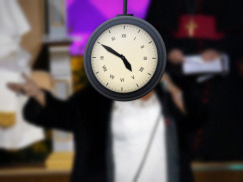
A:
**4:50**
